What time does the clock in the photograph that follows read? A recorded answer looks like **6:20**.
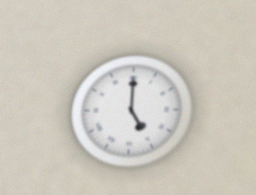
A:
**5:00**
